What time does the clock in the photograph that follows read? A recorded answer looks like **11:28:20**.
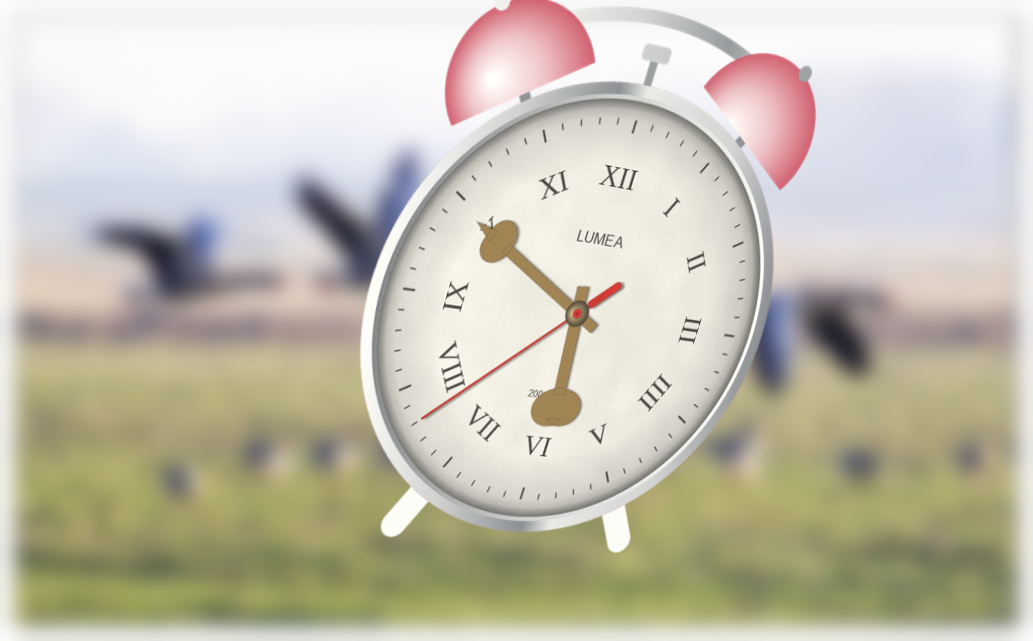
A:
**5:49:38**
